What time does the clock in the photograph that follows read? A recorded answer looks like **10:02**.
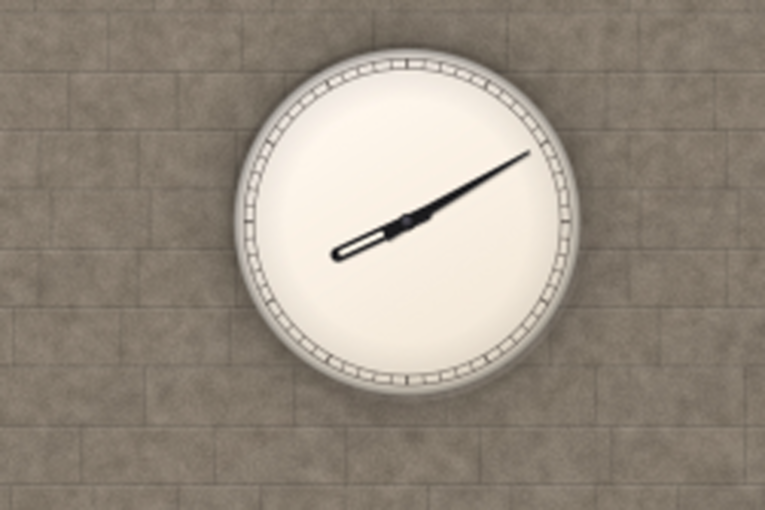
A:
**8:10**
